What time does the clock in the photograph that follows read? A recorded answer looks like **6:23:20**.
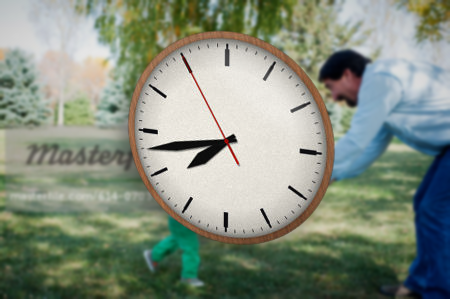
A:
**7:42:55**
